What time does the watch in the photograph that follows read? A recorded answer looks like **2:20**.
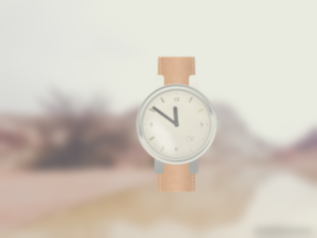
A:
**11:51**
